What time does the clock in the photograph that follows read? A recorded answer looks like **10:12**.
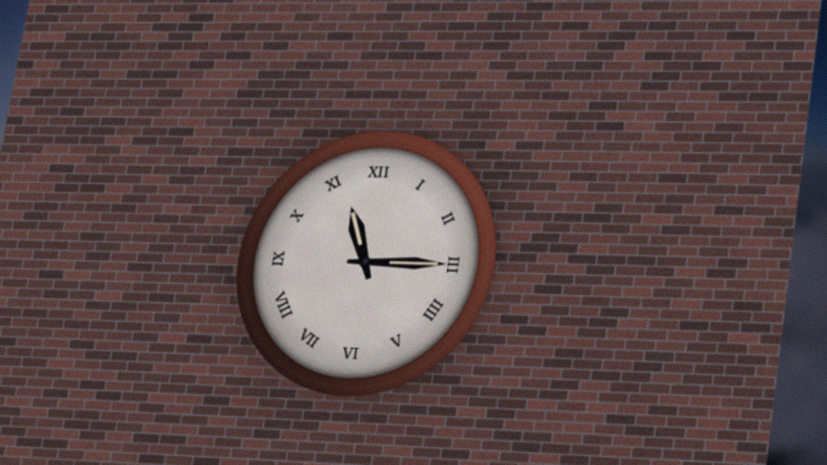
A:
**11:15**
